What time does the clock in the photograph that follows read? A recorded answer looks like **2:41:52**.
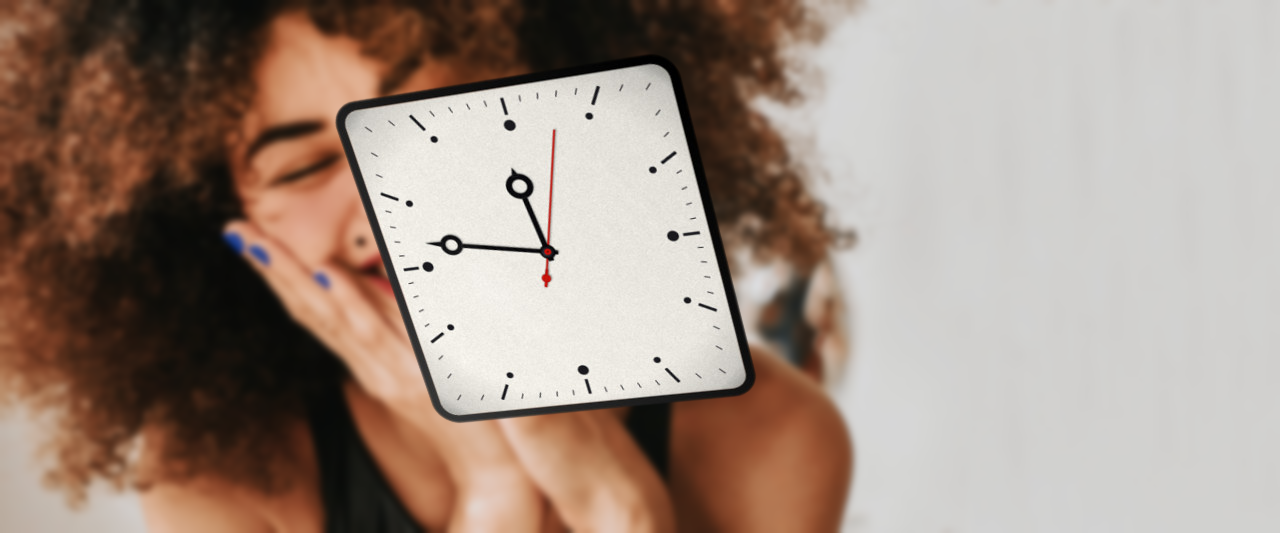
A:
**11:47:03**
